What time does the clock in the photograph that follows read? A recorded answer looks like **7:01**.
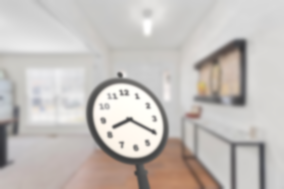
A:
**8:20**
